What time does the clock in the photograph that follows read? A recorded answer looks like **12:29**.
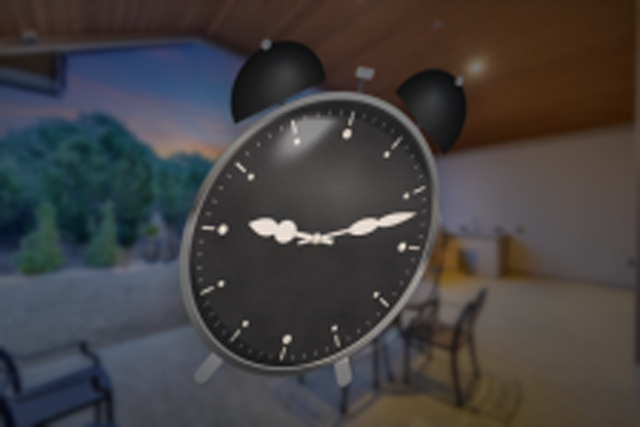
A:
**9:12**
